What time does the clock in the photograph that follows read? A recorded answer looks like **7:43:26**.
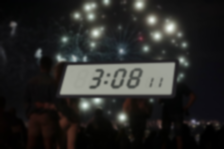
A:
**3:08:11**
